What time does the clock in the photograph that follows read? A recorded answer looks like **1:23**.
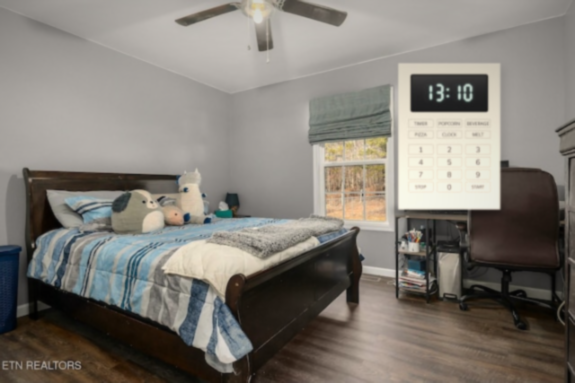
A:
**13:10**
